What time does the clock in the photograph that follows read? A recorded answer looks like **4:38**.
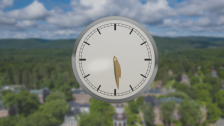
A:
**5:29**
